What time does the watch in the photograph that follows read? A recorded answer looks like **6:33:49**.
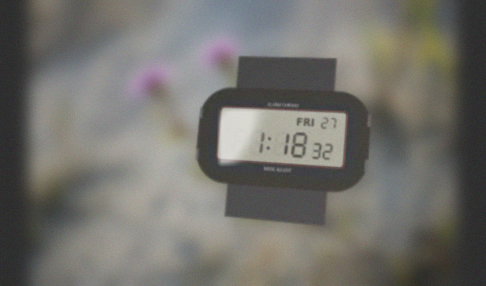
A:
**1:18:32**
